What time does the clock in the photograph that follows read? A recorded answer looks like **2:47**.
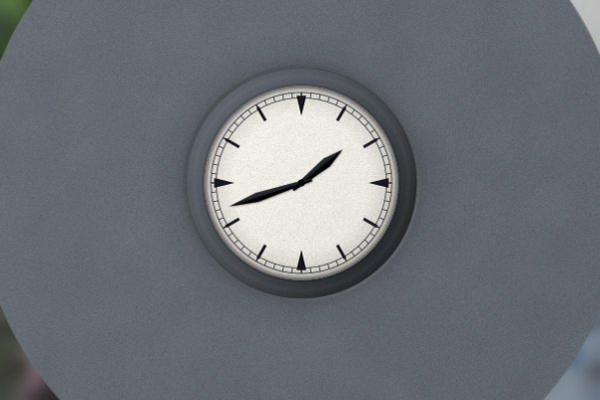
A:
**1:42**
